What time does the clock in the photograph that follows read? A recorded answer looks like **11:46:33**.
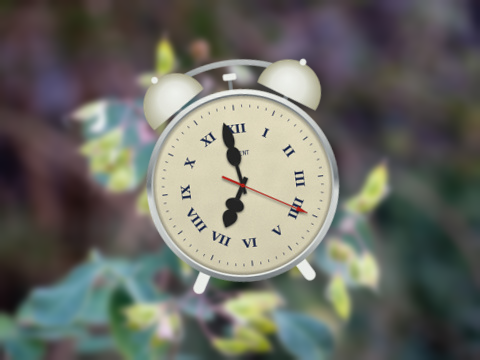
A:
**6:58:20**
